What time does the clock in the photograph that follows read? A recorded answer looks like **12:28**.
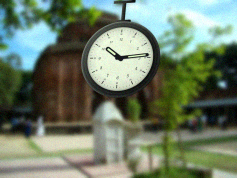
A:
**10:14**
